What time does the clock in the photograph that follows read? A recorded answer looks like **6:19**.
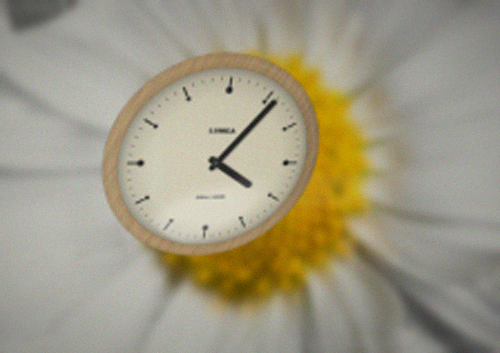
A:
**4:06**
